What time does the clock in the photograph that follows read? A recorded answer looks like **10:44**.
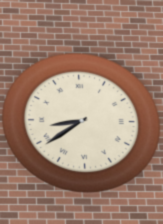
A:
**8:39**
